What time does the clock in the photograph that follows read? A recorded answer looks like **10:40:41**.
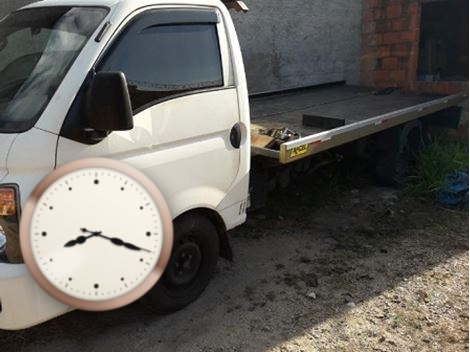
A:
**8:18:18**
